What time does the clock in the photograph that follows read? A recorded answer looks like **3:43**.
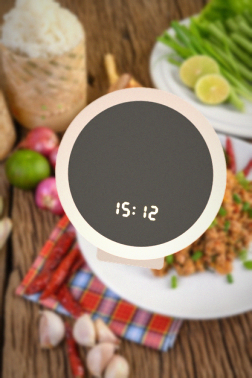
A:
**15:12**
